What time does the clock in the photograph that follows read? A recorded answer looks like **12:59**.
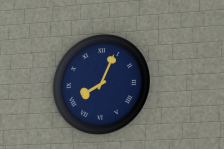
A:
**8:04**
